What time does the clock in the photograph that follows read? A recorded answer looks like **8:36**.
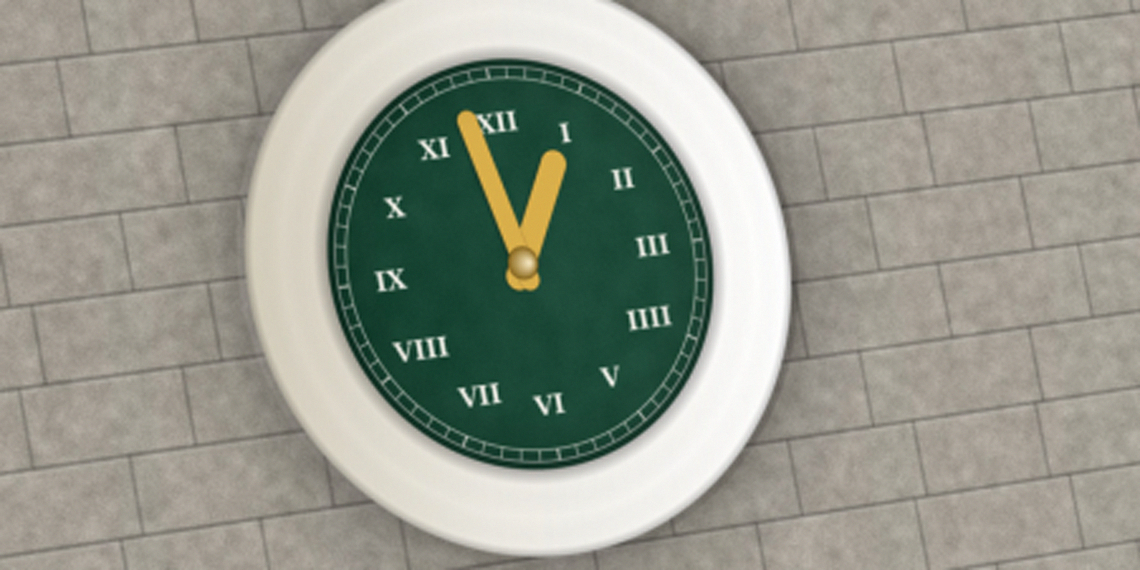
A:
**12:58**
